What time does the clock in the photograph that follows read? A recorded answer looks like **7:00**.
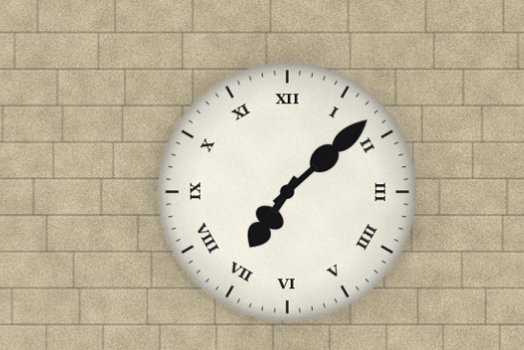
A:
**7:08**
